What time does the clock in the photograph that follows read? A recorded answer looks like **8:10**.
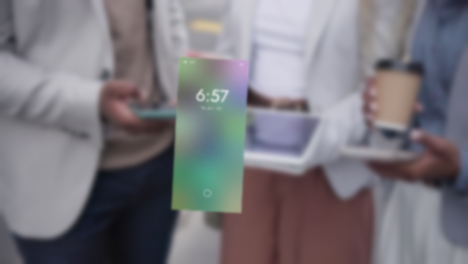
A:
**6:57**
